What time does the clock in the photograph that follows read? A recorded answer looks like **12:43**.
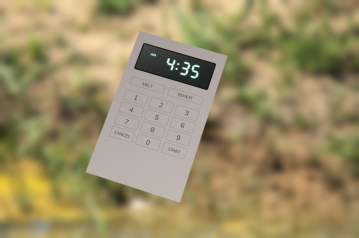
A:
**4:35**
